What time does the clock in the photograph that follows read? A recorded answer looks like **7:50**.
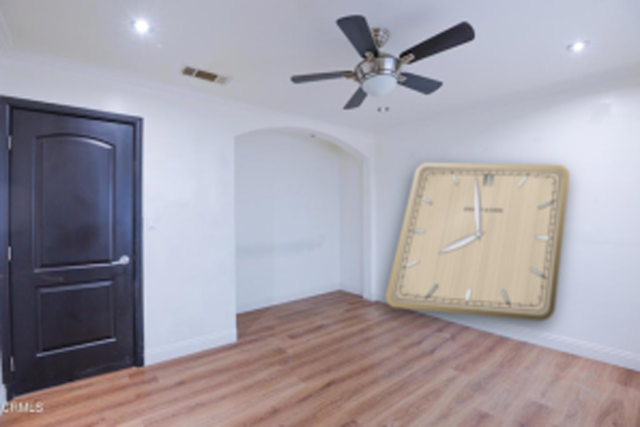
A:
**7:58**
